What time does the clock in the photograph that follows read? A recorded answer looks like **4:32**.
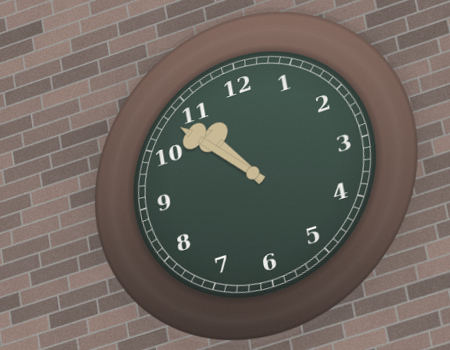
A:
**10:53**
